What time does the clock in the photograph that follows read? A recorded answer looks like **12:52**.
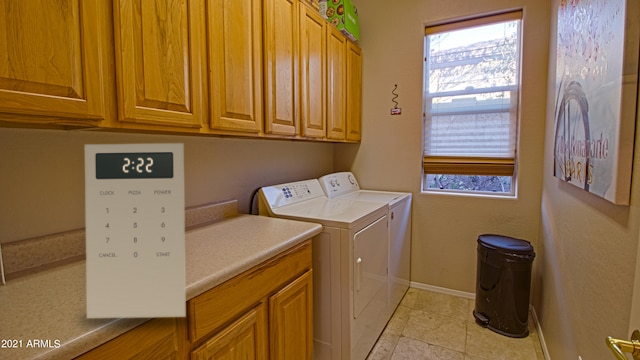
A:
**2:22**
